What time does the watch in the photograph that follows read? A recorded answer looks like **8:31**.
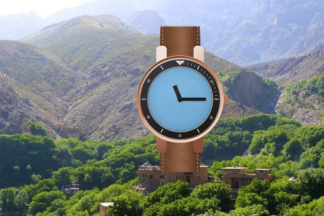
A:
**11:15**
